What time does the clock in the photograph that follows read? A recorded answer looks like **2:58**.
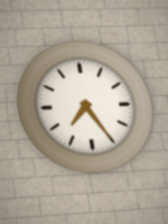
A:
**7:25**
